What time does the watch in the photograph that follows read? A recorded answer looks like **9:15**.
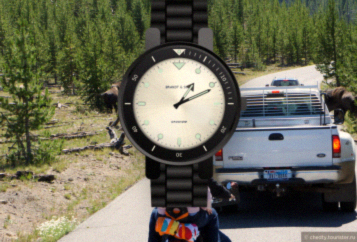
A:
**1:11**
